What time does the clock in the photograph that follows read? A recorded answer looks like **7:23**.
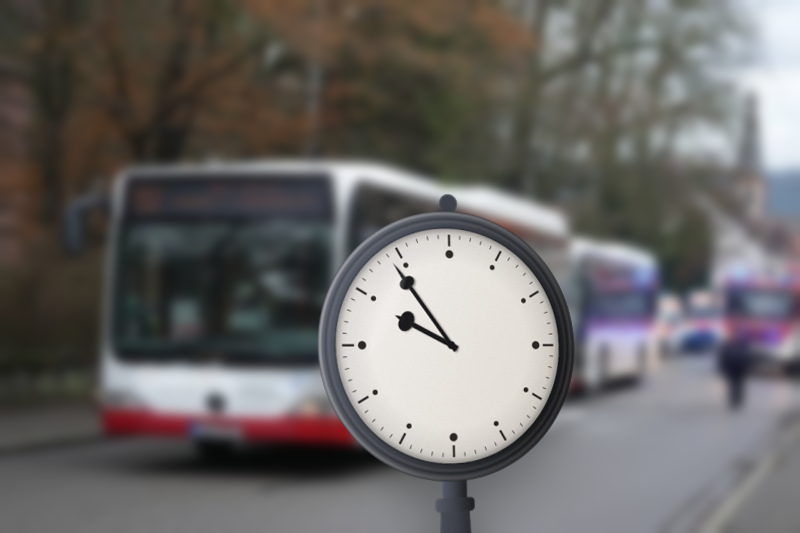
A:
**9:54**
